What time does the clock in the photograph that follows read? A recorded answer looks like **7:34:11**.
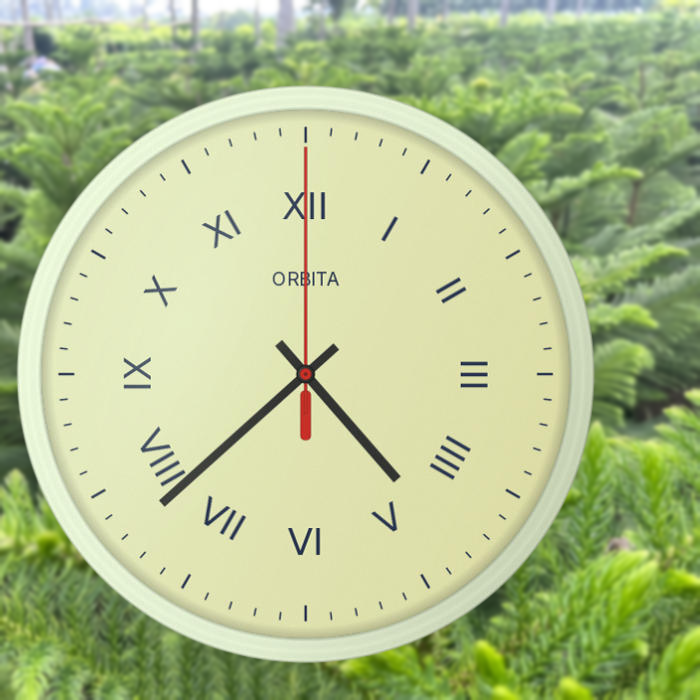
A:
**4:38:00**
